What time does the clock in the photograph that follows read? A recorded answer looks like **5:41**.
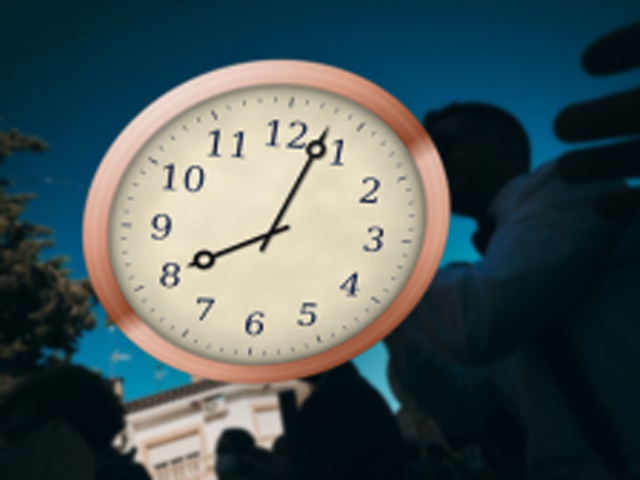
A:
**8:03**
